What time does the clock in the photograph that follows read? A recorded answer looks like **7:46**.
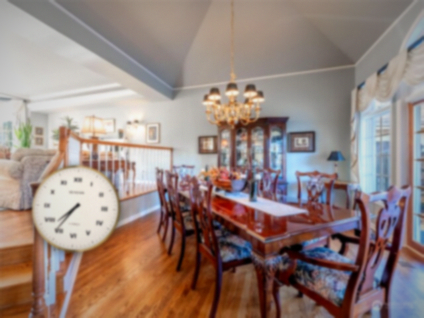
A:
**7:36**
